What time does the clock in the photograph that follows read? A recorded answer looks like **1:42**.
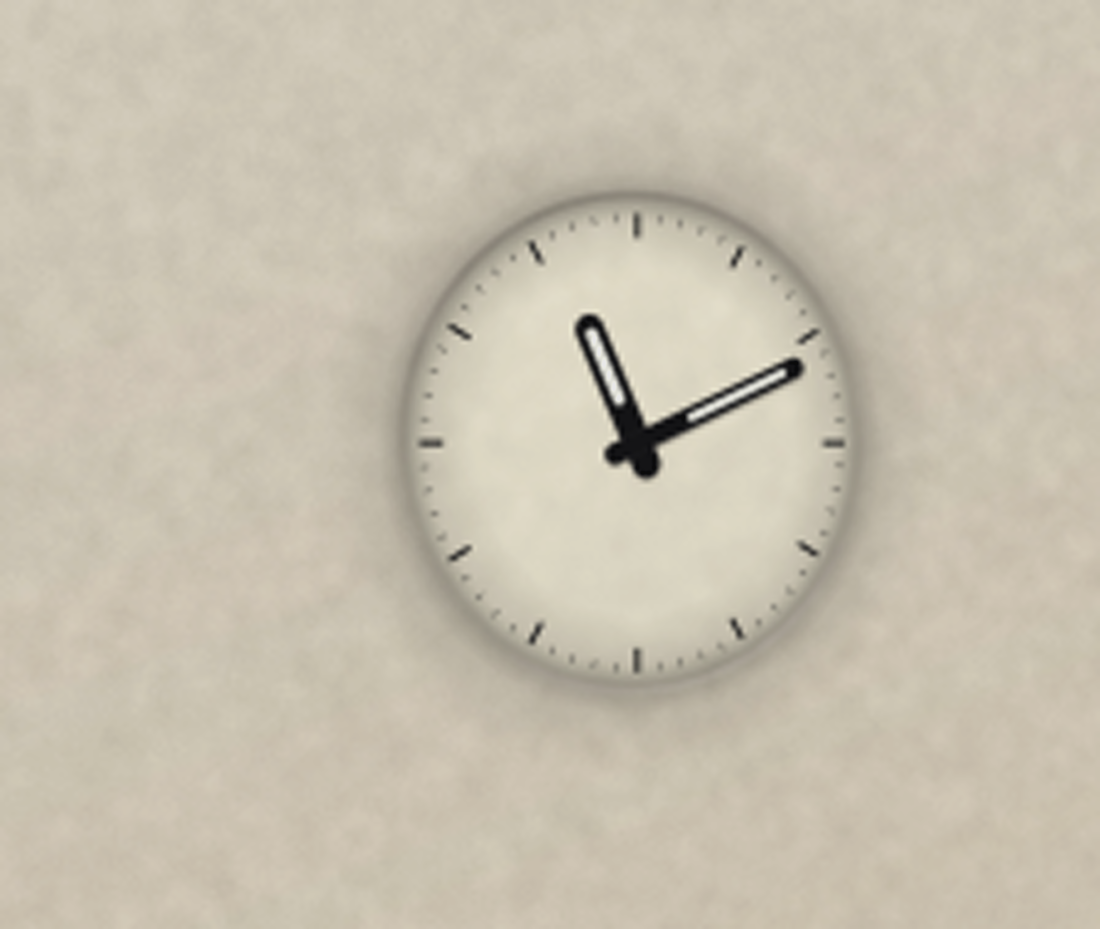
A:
**11:11**
